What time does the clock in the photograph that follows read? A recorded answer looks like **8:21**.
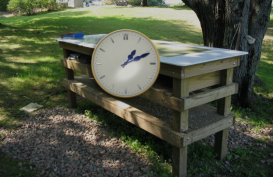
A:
**1:11**
